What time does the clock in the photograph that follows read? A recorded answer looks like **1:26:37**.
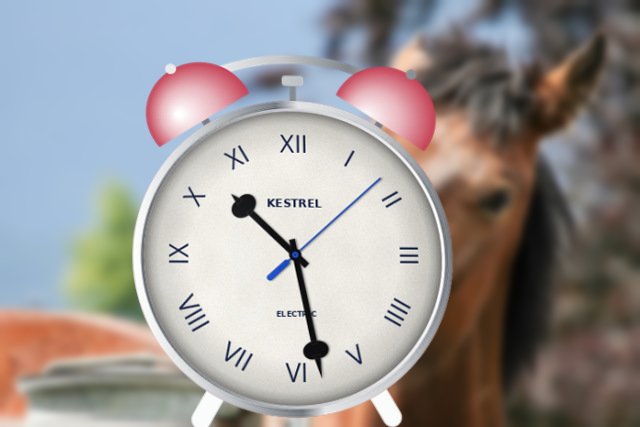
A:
**10:28:08**
